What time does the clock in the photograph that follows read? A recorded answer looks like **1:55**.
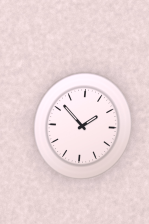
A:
**1:52**
